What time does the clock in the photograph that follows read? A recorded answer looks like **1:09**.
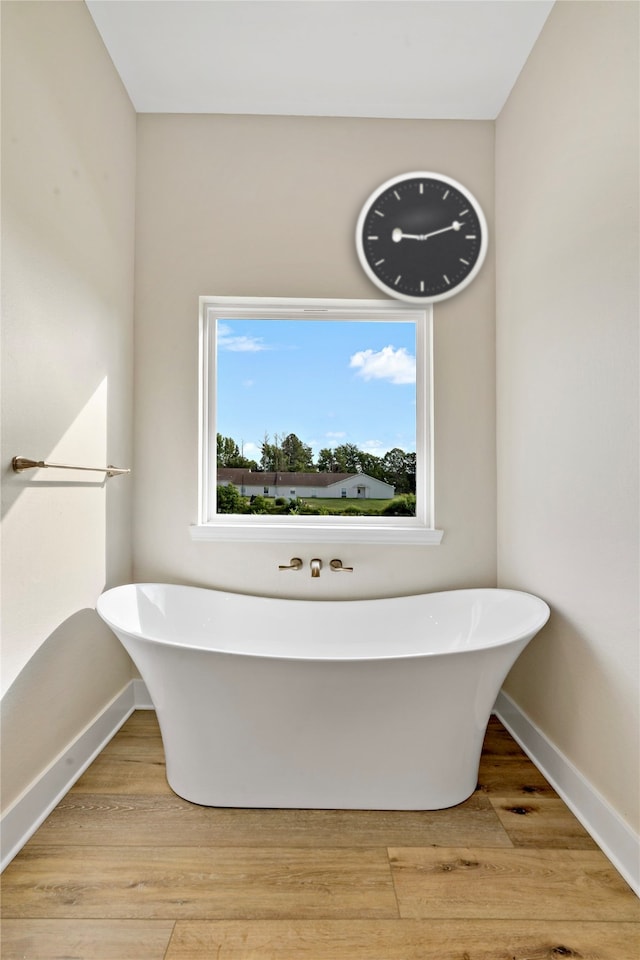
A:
**9:12**
